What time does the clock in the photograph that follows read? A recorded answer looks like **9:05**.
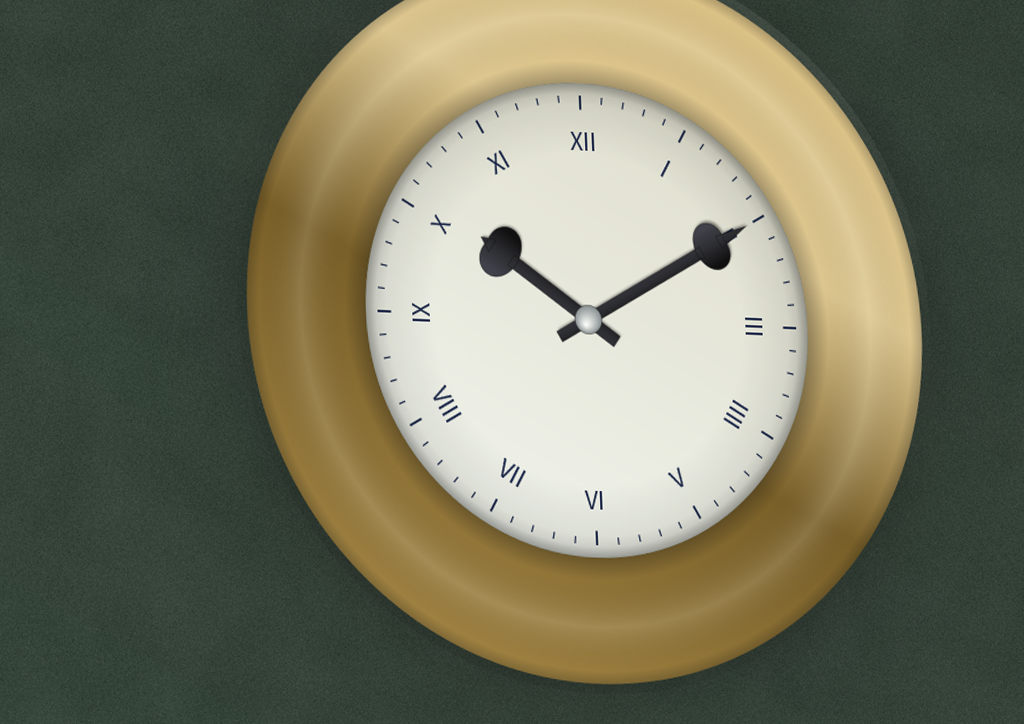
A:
**10:10**
